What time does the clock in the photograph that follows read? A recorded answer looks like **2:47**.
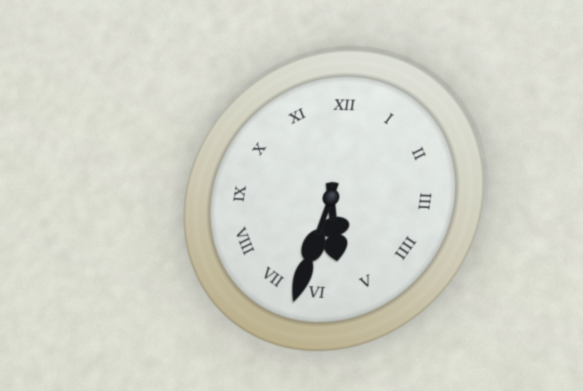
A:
**5:32**
